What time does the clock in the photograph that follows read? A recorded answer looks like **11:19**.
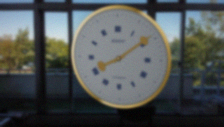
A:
**8:09**
